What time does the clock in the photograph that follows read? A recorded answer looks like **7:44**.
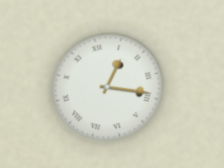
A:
**1:19**
